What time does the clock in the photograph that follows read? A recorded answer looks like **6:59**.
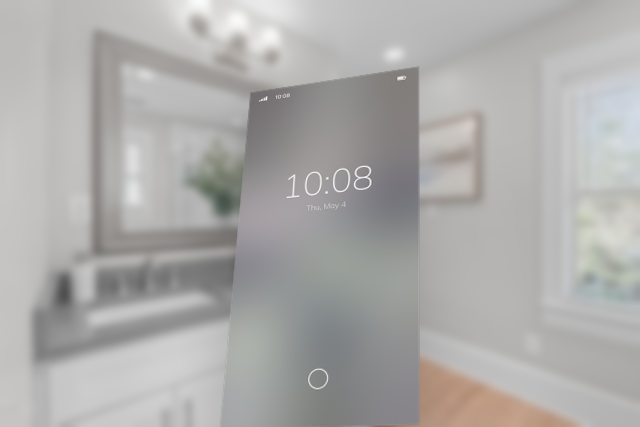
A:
**10:08**
